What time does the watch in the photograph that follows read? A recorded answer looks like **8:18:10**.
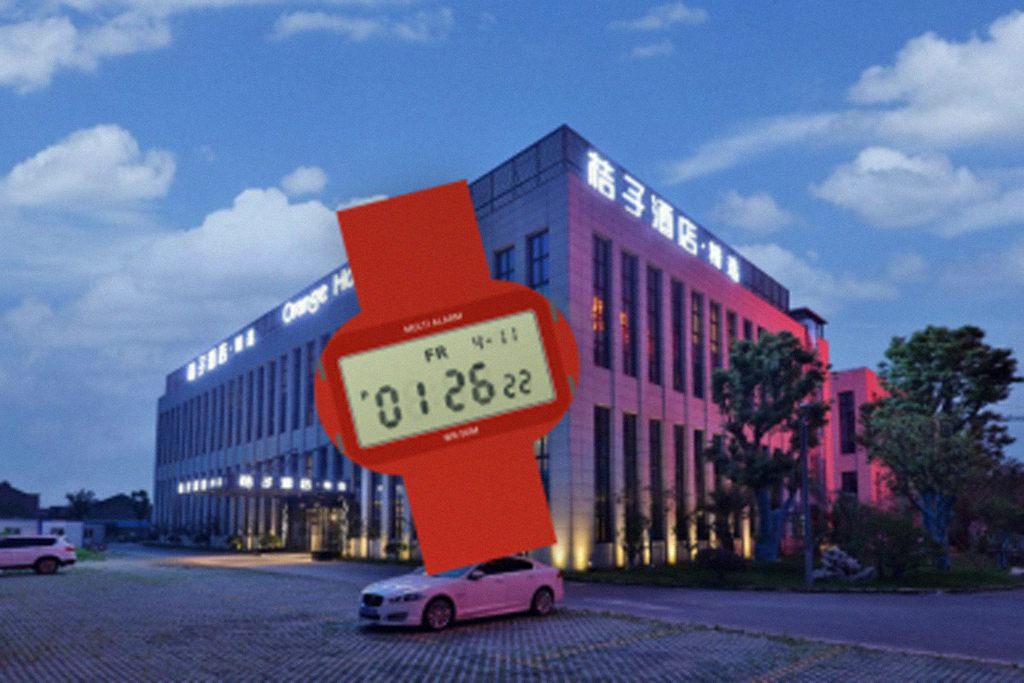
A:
**1:26:22**
